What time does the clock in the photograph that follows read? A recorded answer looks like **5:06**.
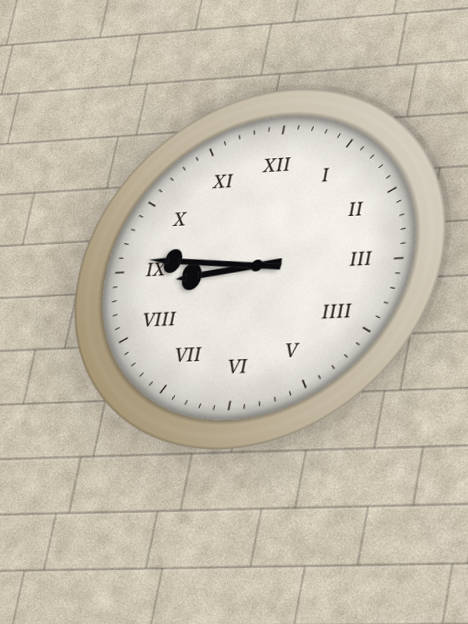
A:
**8:46**
